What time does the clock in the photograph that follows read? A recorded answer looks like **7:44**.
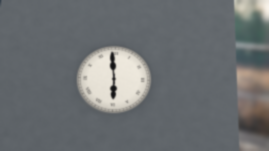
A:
**5:59**
